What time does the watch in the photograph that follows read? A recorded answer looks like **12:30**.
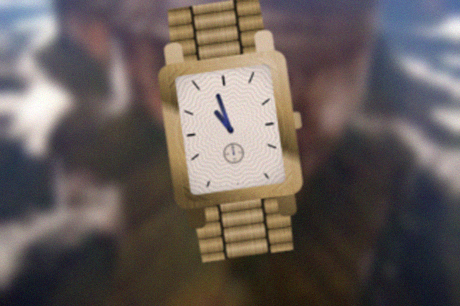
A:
**10:58**
